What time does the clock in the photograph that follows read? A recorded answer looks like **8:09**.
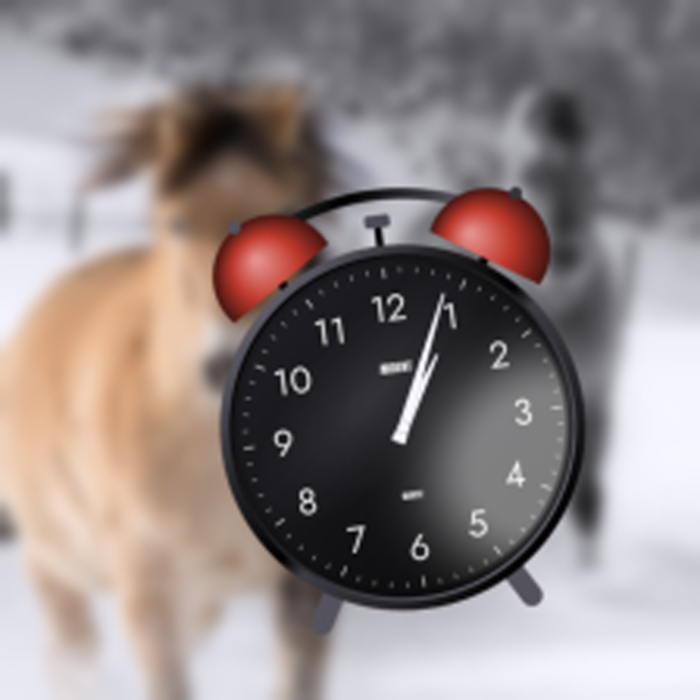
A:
**1:04**
